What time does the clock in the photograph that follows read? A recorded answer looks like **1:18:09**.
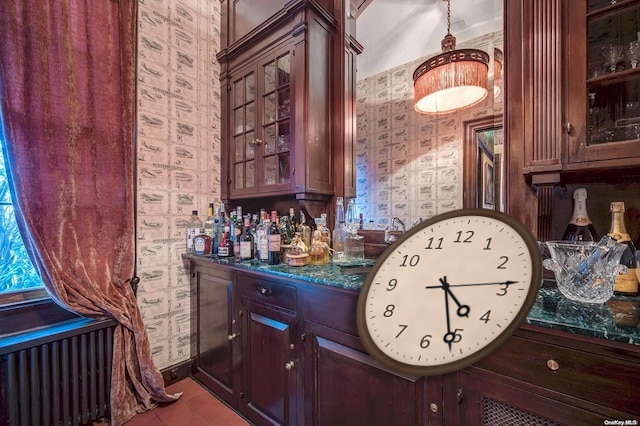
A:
**4:26:14**
